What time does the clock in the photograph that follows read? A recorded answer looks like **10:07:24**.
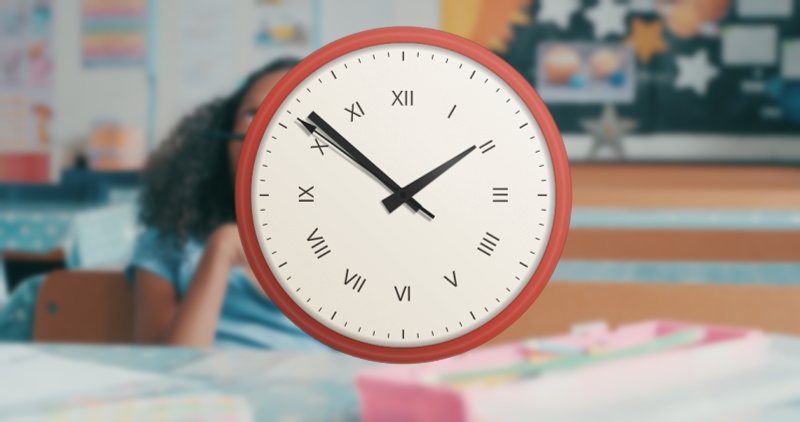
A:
**1:51:51**
